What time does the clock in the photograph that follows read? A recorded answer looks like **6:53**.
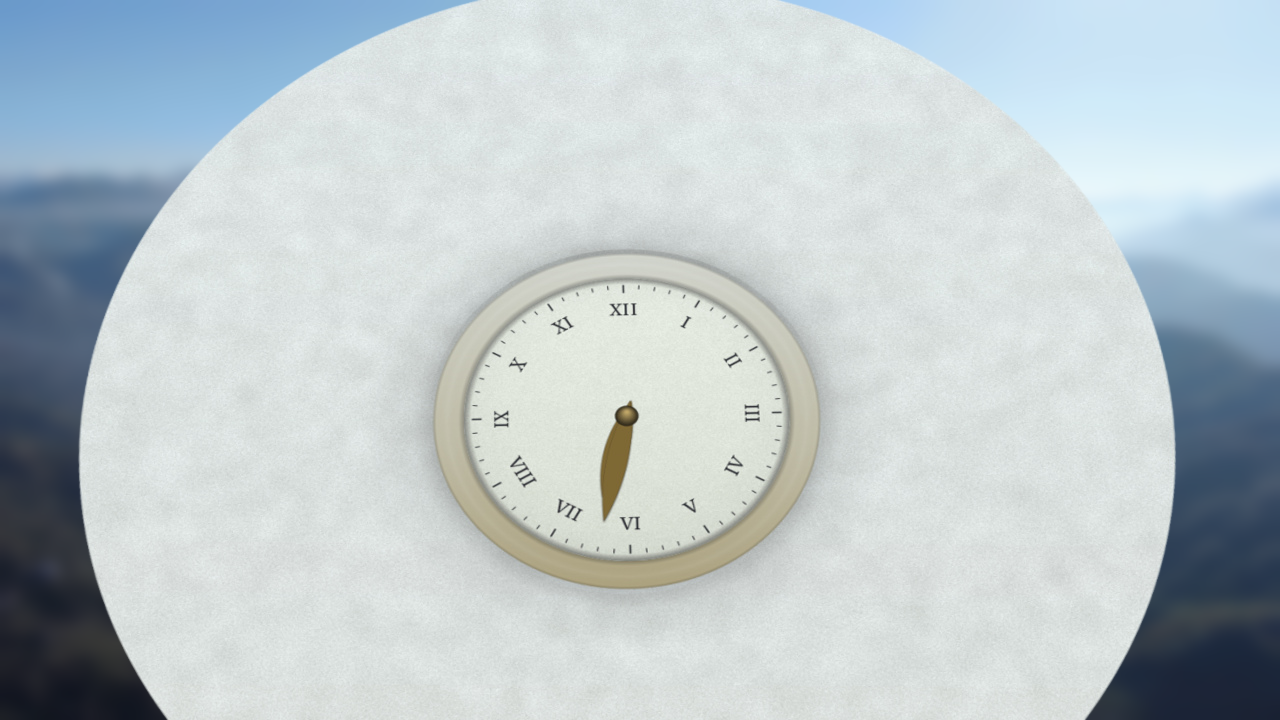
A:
**6:32**
